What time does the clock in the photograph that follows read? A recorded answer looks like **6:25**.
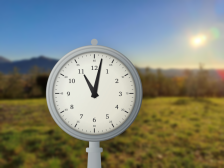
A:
**11:02**
